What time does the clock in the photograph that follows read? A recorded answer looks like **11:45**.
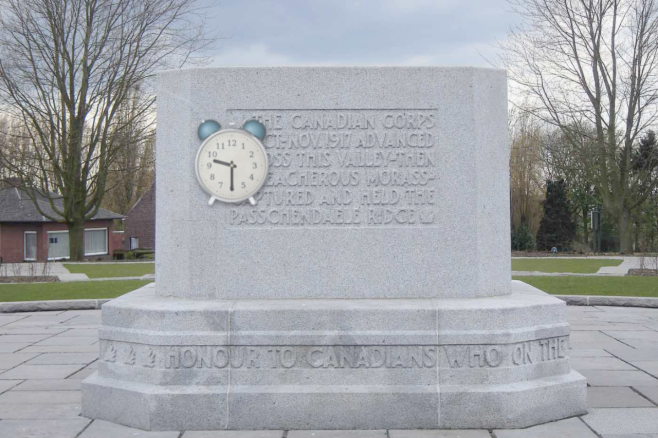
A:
**9:30**
